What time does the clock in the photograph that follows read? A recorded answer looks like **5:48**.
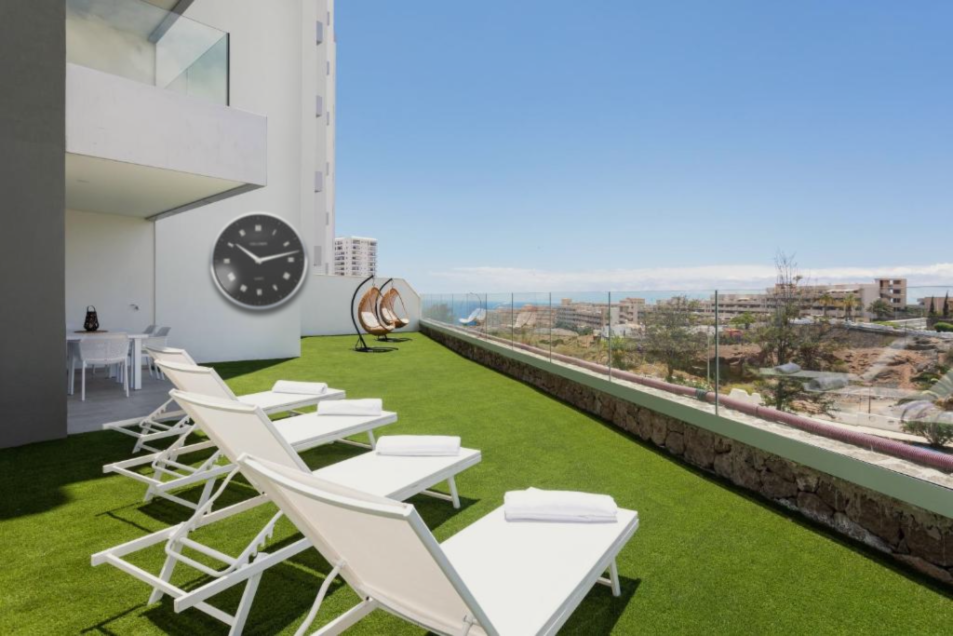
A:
**10:13**
